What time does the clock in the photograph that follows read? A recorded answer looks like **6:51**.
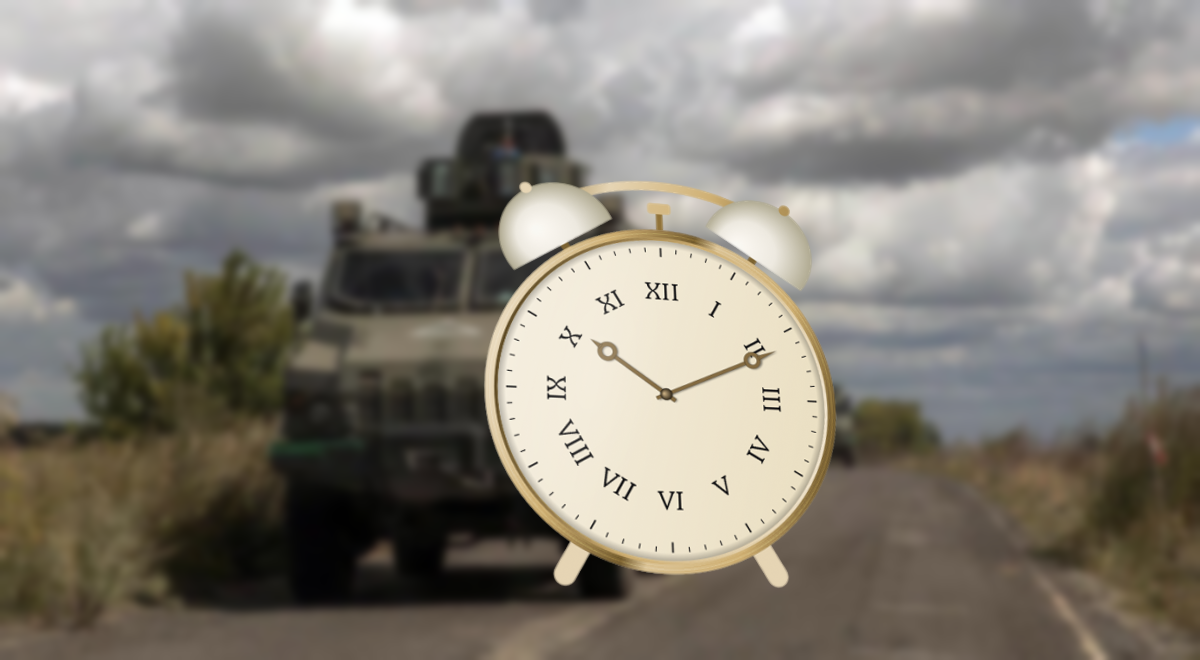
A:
**10:11**
